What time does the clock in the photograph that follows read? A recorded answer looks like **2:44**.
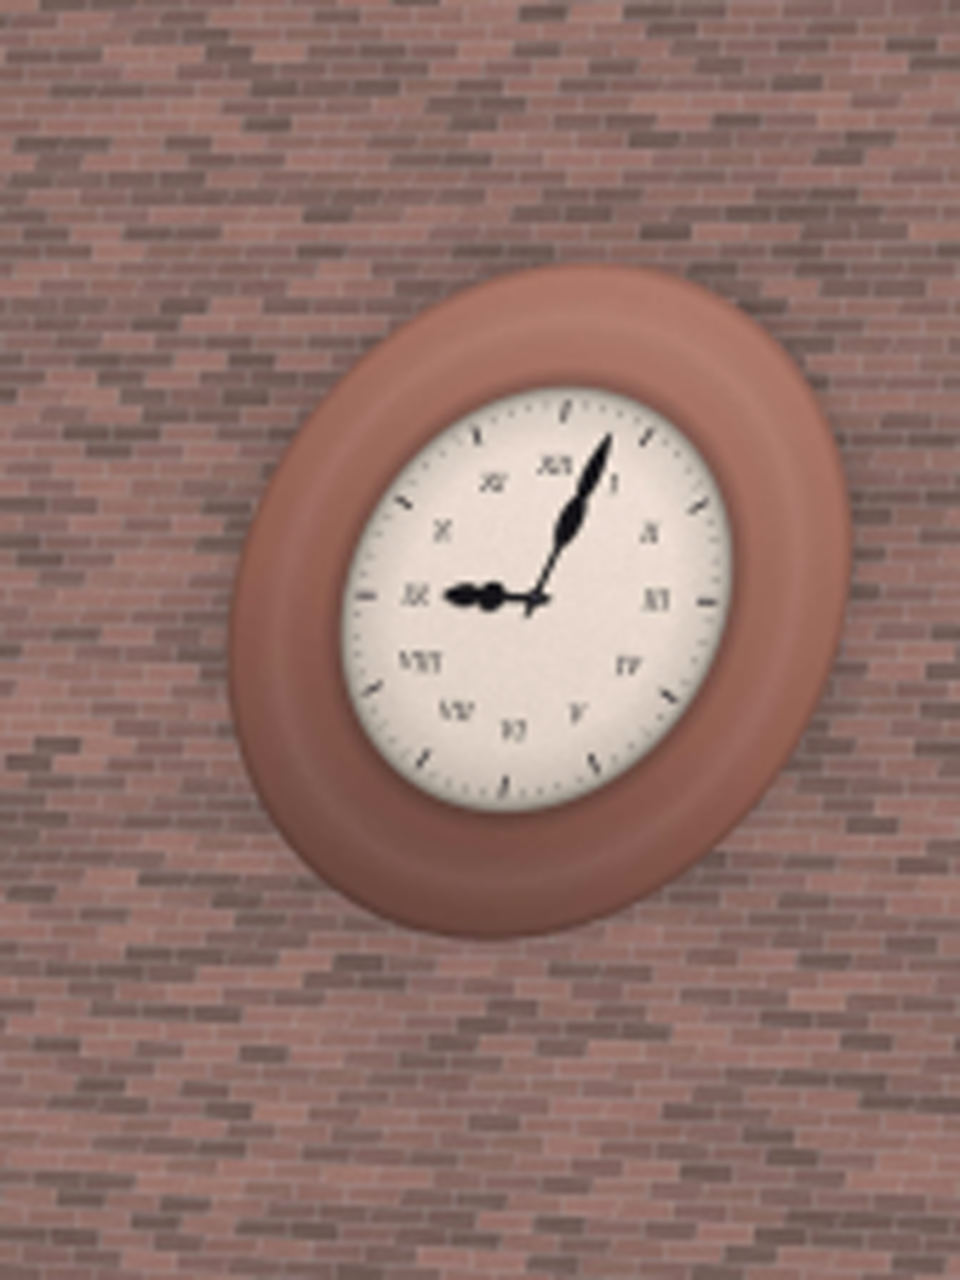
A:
**9:03**
